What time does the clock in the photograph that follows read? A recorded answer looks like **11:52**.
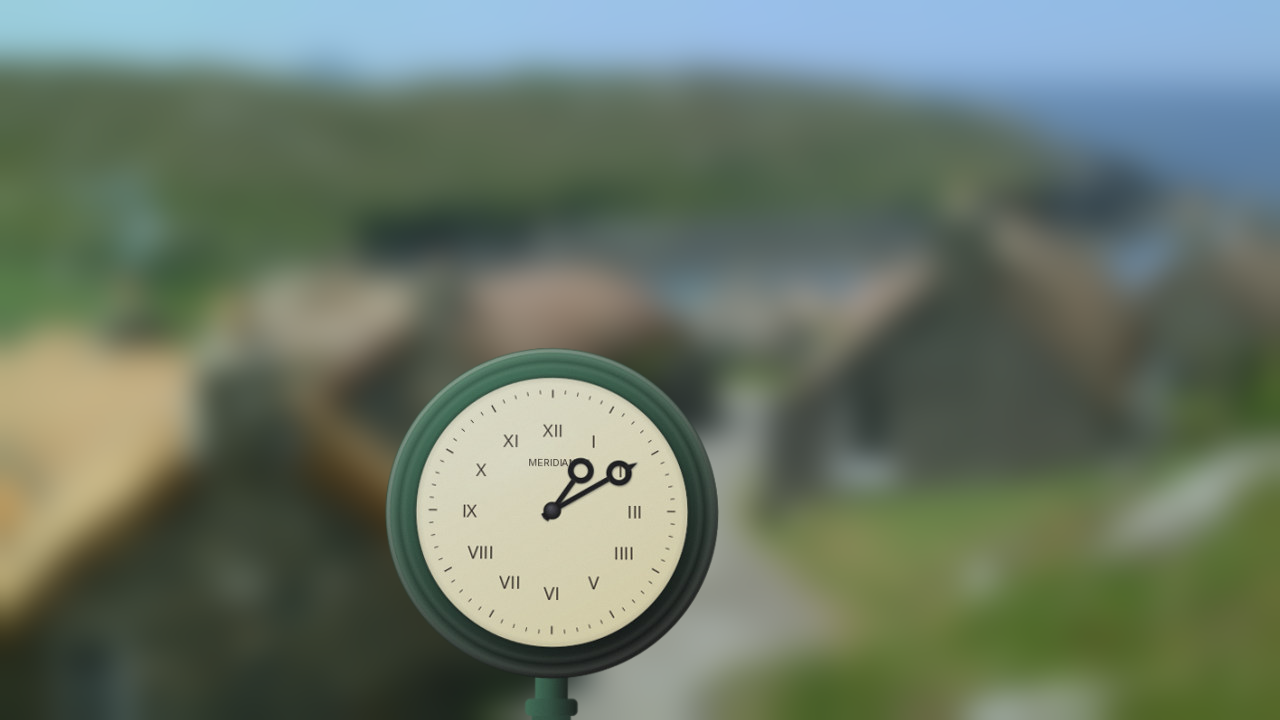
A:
**1:10**
